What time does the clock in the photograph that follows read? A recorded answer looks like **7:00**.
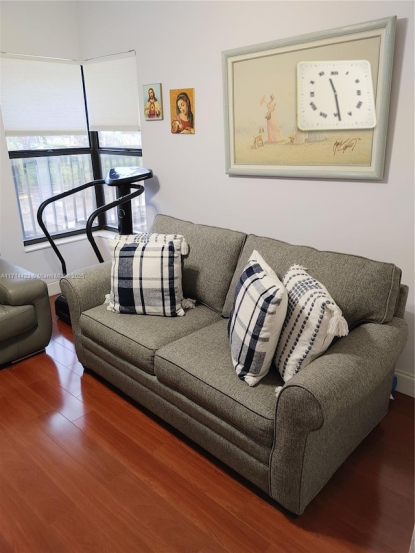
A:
**11:29**
